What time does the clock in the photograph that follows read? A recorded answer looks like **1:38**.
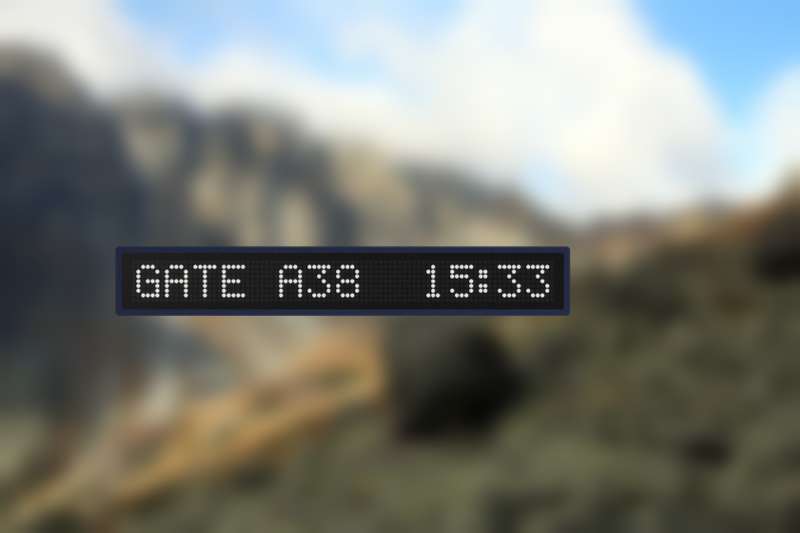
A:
**15:33**
